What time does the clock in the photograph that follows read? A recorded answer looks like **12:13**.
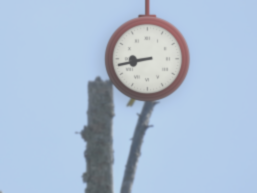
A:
**8:43**
